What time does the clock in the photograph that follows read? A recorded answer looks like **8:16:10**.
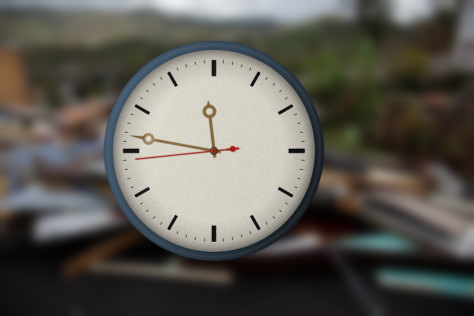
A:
**11:46:44**
